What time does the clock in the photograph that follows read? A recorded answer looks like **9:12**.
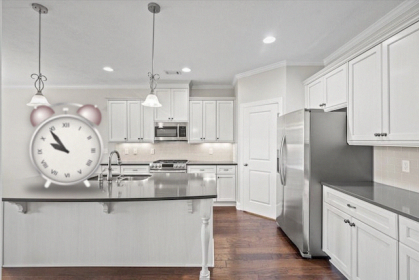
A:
**9:54**
